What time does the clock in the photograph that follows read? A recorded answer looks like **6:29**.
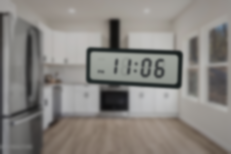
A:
**11:06**
